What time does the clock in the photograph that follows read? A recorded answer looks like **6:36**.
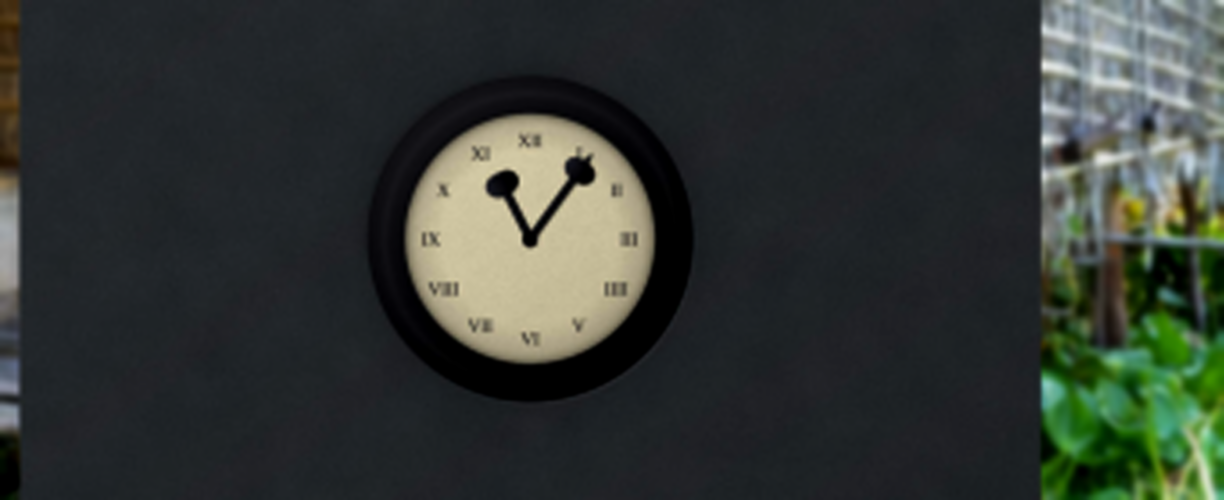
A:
**11:06**
